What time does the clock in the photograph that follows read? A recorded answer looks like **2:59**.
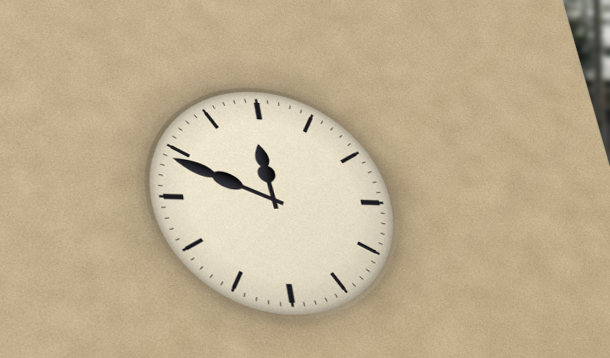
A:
**11:49**
